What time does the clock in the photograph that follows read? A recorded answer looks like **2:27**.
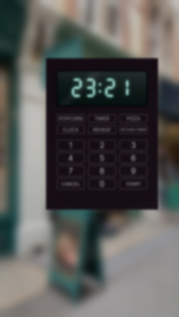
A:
**23:21**
